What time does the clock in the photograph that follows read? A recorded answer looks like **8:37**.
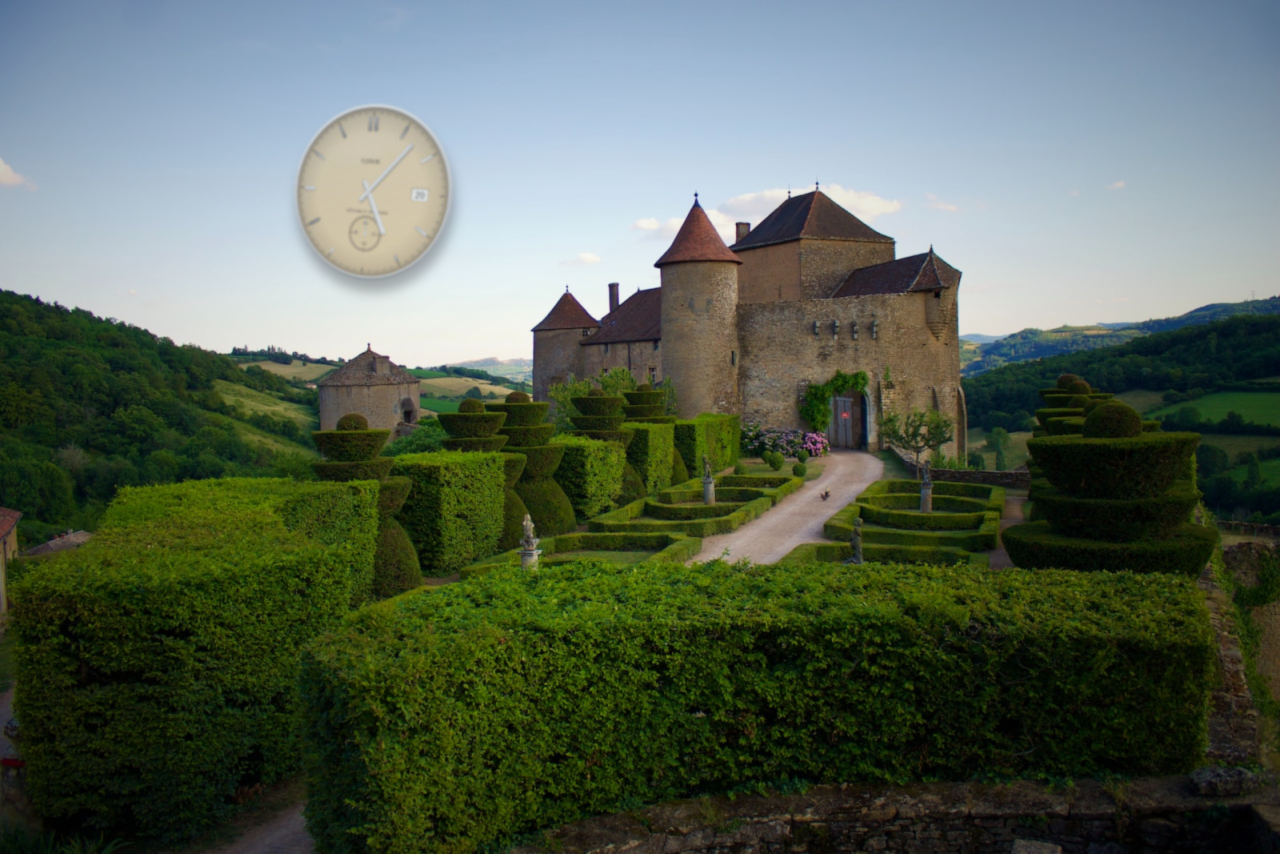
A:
**5:07**
